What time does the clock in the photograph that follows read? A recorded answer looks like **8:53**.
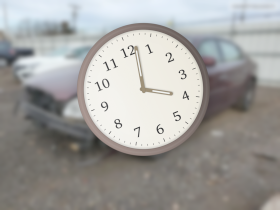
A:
**4:02**
